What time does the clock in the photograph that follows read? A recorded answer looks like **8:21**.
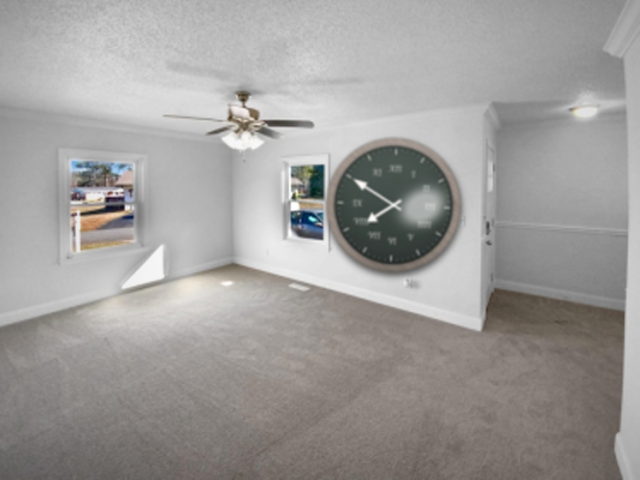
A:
**7:50**
